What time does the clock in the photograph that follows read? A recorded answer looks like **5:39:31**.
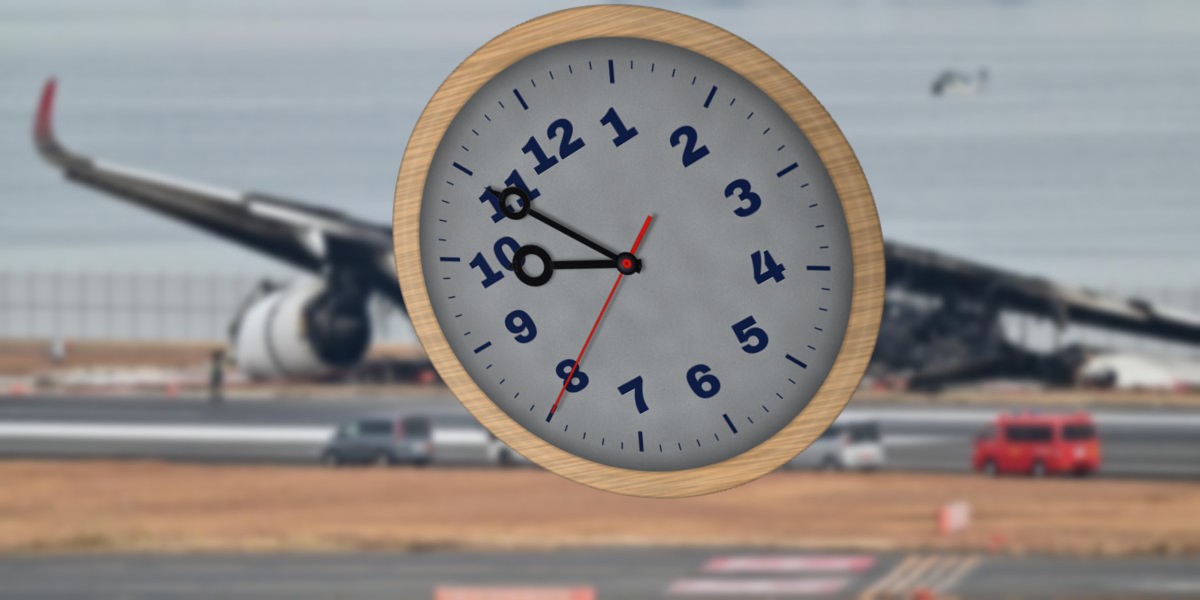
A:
**9:54:40**
